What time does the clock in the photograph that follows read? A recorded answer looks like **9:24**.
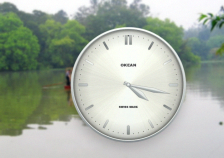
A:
**4:17**
